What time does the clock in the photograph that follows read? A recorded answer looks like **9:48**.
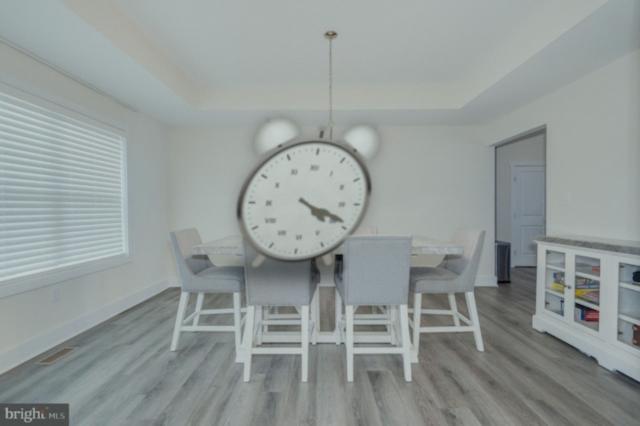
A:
**4:19**
